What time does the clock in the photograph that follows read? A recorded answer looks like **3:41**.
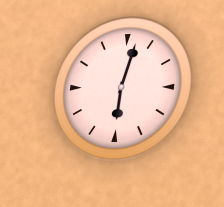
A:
**6:02**
